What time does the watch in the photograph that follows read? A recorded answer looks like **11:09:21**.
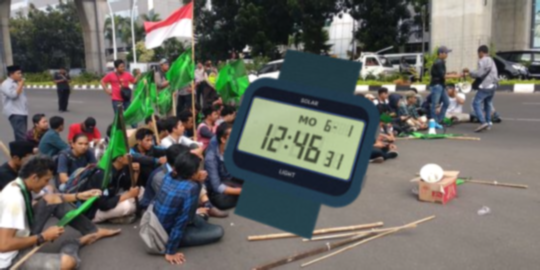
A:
**12:46:31**
